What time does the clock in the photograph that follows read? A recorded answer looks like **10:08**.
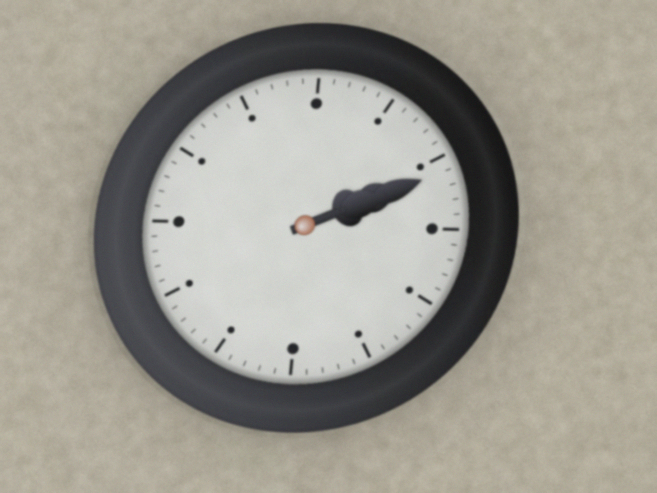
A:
**2:11**
